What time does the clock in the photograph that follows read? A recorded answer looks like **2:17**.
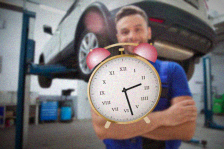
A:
**2:28**
